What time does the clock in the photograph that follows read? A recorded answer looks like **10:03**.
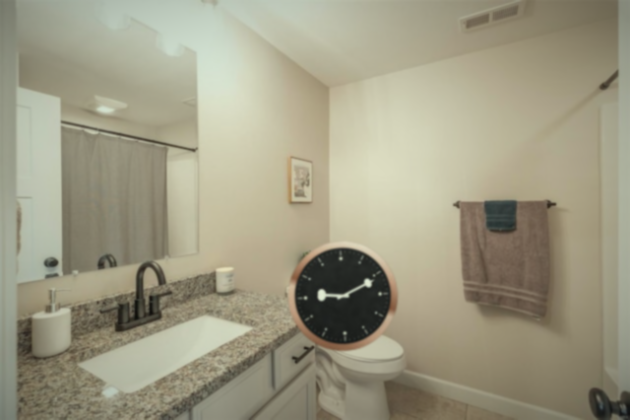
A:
**9:11**
